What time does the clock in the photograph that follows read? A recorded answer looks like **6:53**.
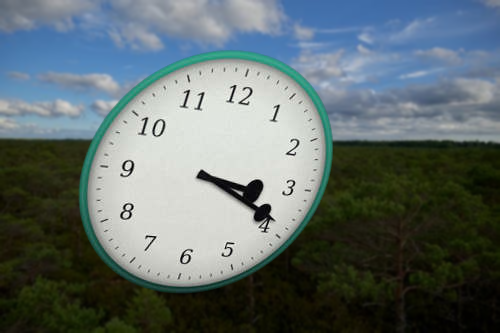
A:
**3:19**
